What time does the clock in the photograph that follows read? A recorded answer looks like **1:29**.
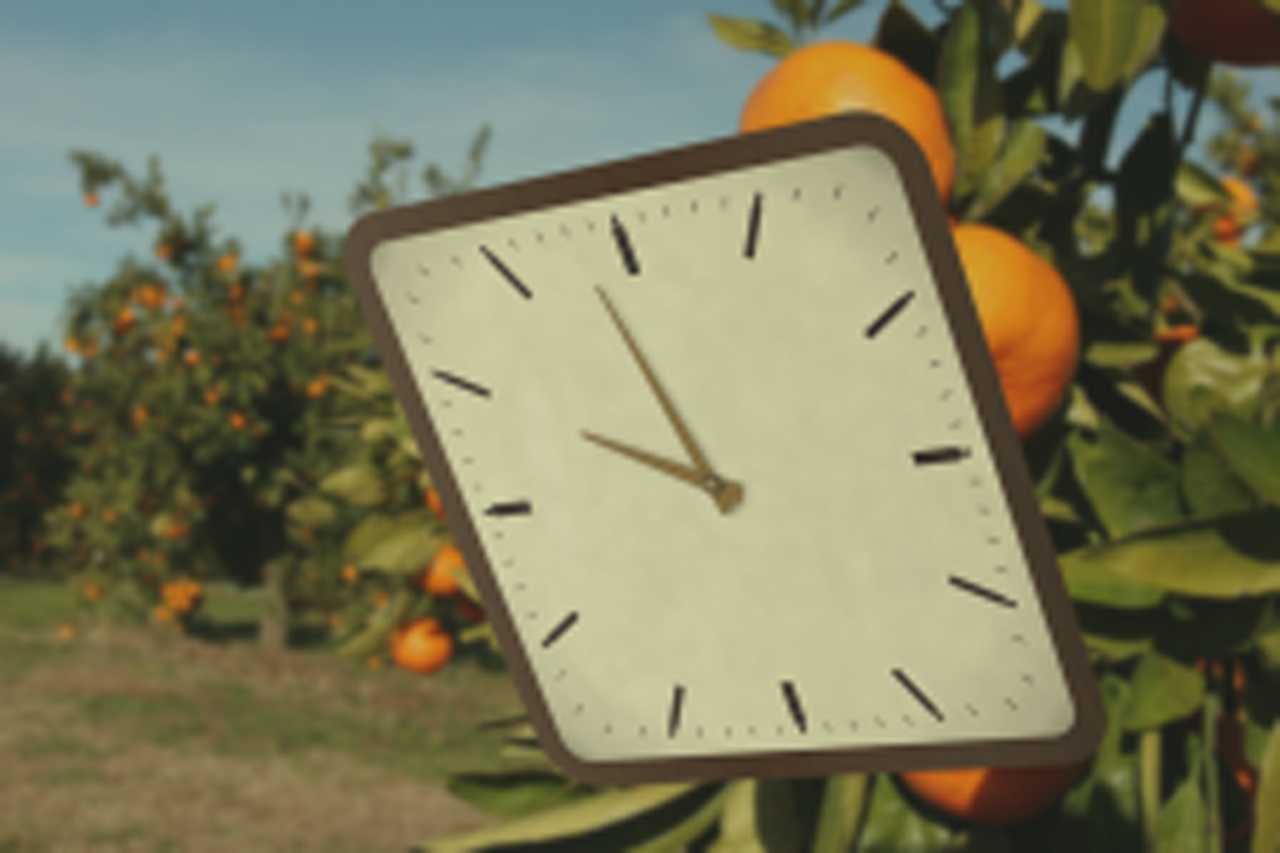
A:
**9:58**
